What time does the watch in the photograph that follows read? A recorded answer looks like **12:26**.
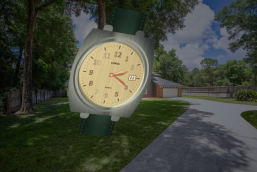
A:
**2:20**
